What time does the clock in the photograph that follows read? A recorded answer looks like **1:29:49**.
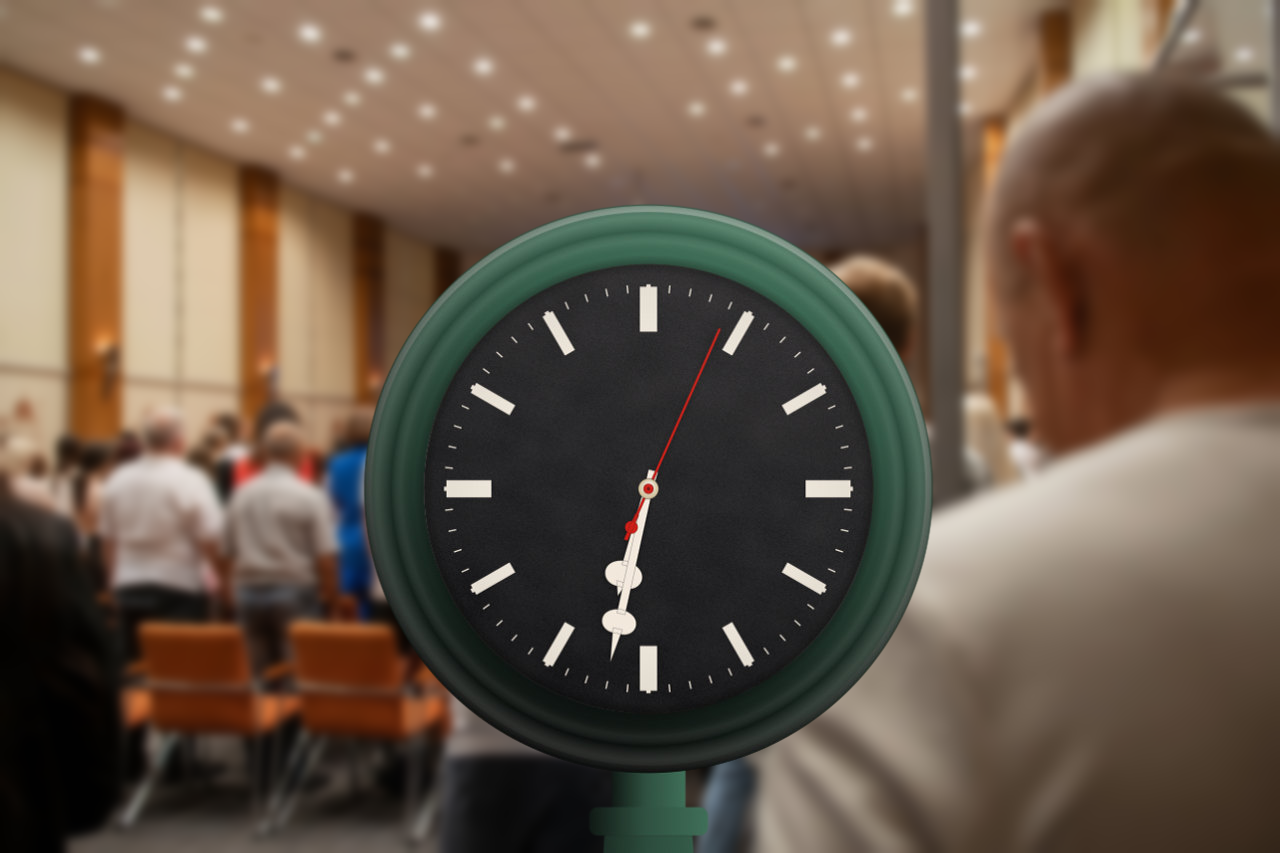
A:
**6:32:04**
